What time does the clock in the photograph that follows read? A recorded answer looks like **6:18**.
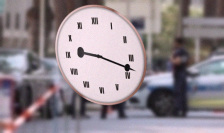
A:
**9:18**
